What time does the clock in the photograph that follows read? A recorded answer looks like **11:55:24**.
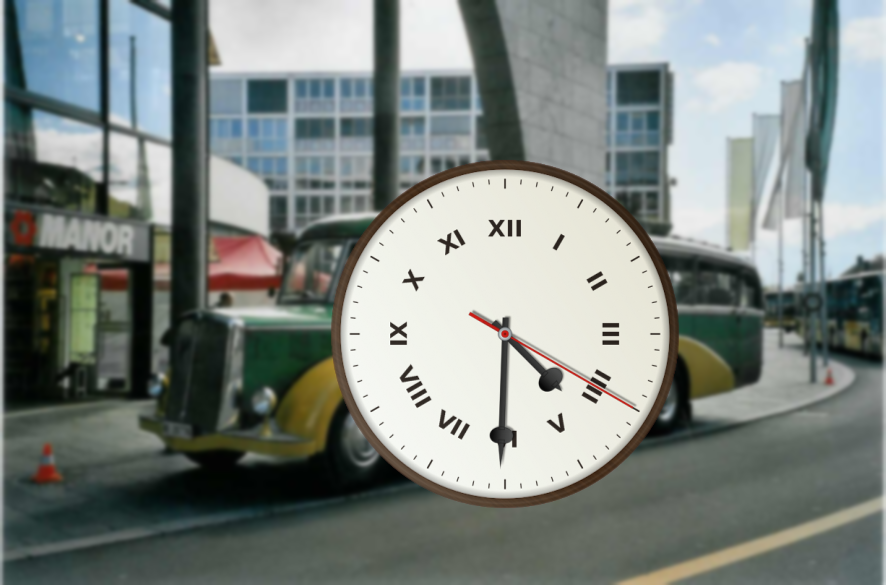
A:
**4:30:20**
